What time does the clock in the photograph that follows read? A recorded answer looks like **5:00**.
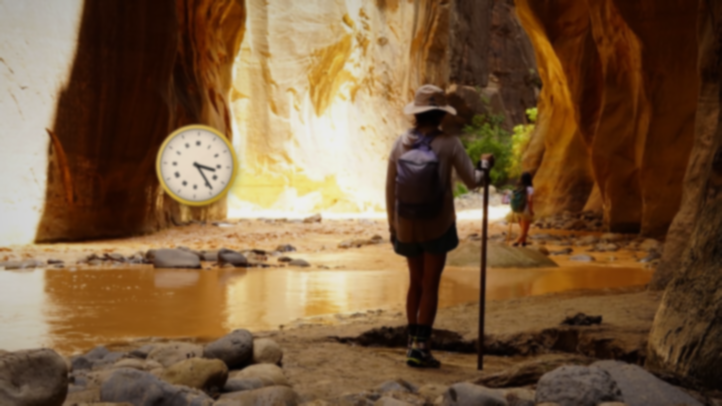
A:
**3:24**
